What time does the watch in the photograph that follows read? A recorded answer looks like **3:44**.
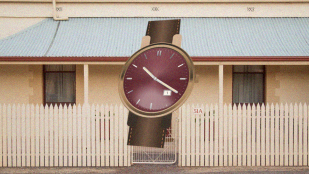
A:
**10:20**
